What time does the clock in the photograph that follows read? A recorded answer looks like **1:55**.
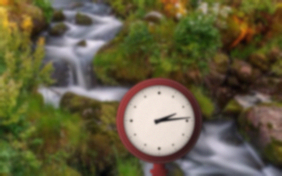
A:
**2:14**
